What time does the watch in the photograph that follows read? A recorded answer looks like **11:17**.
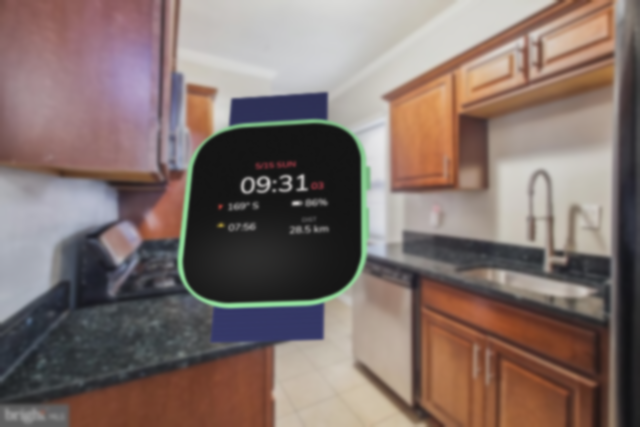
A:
**9:31**
